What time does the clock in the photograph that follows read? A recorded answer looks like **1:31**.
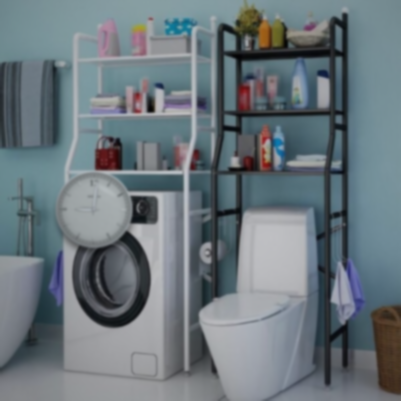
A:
**9:01**
